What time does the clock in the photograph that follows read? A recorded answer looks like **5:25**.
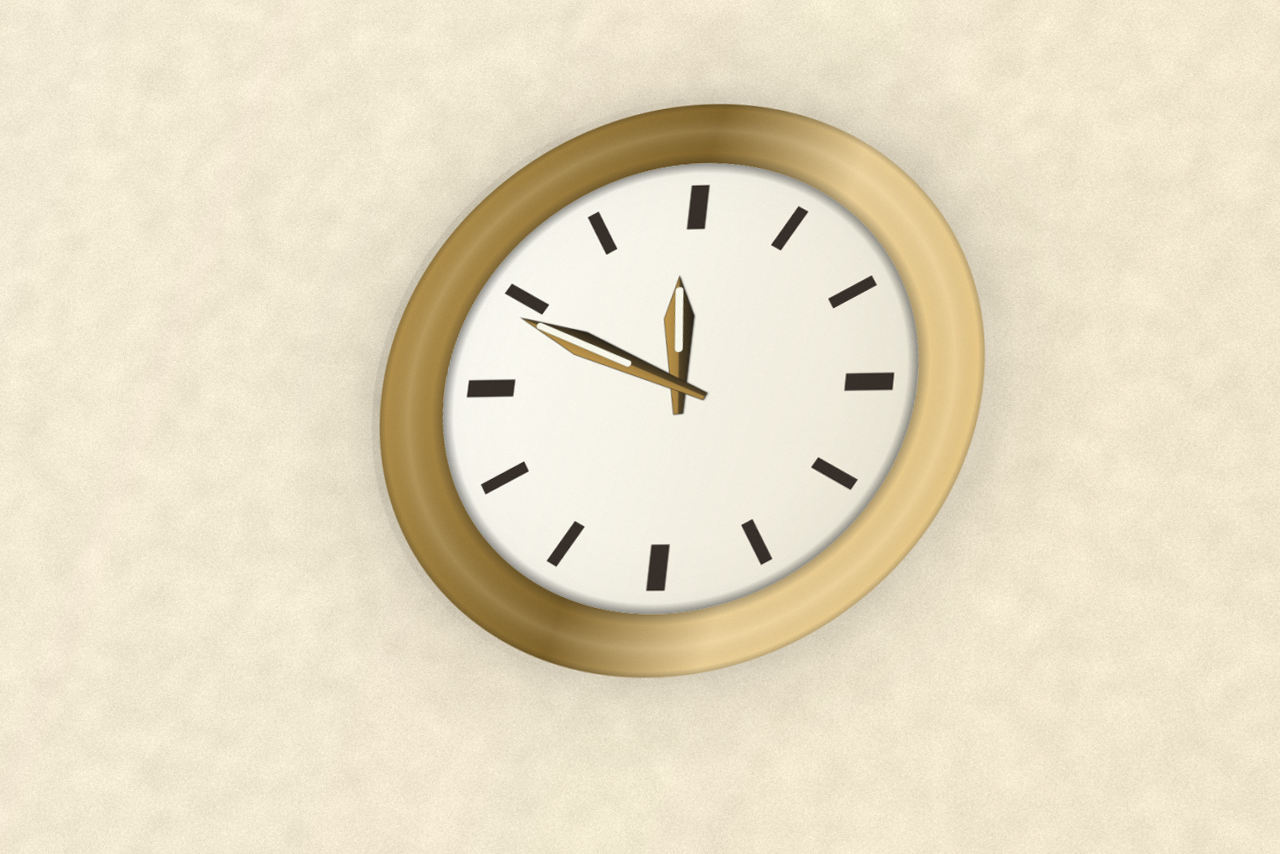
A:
**11:49**
